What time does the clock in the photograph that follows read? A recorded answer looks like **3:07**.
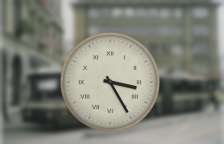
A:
**3:25**
